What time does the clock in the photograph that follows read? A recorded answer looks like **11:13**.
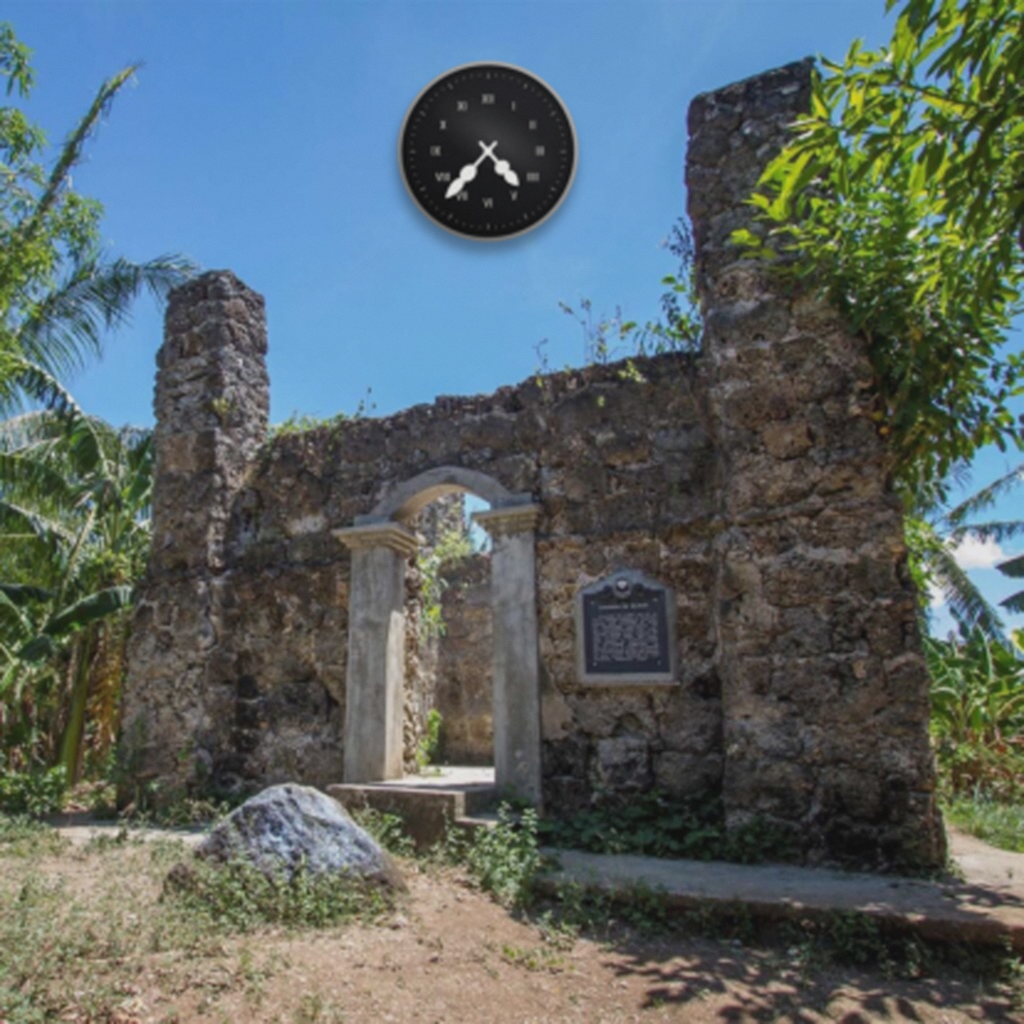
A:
**4:37**
